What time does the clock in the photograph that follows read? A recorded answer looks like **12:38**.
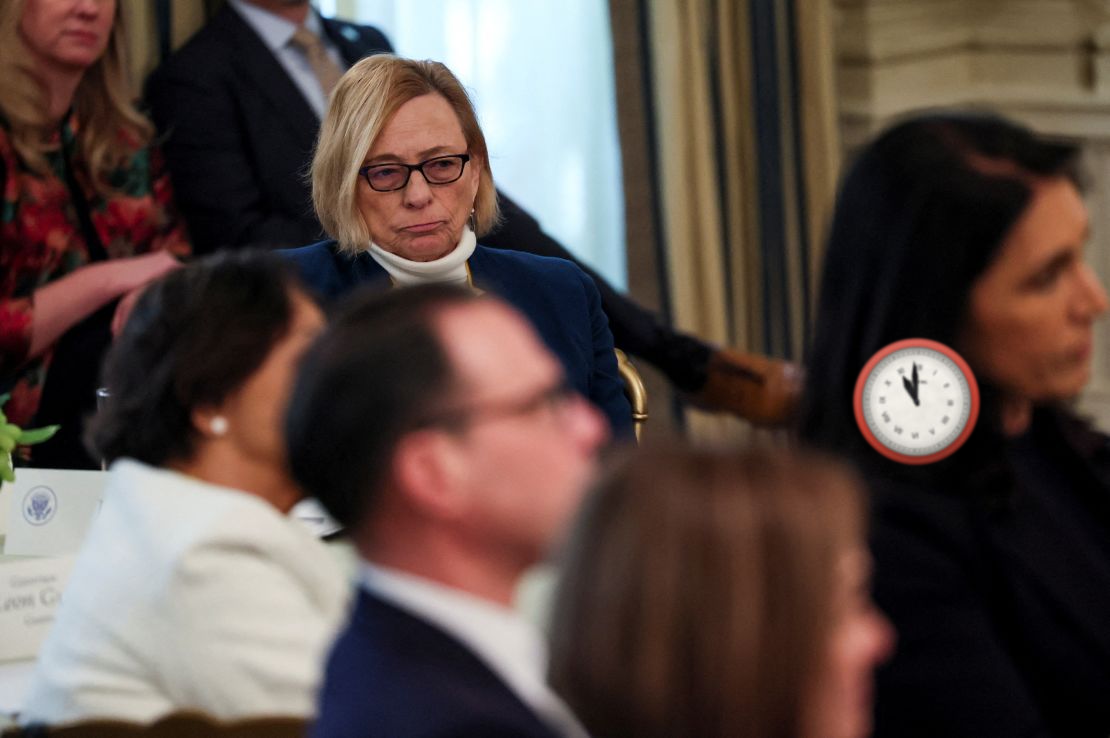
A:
**10:59**
